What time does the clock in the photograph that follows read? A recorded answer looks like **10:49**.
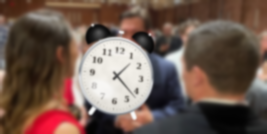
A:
**1:22**
